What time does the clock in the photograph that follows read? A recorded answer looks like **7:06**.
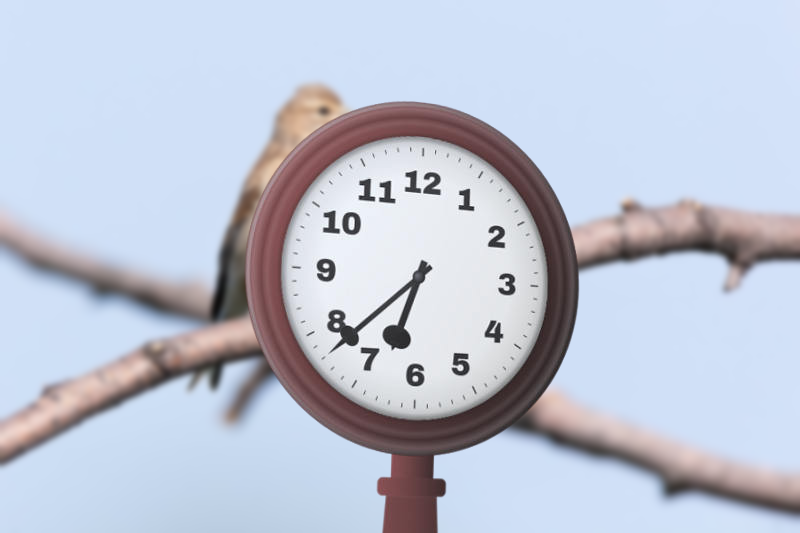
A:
**6:38**
